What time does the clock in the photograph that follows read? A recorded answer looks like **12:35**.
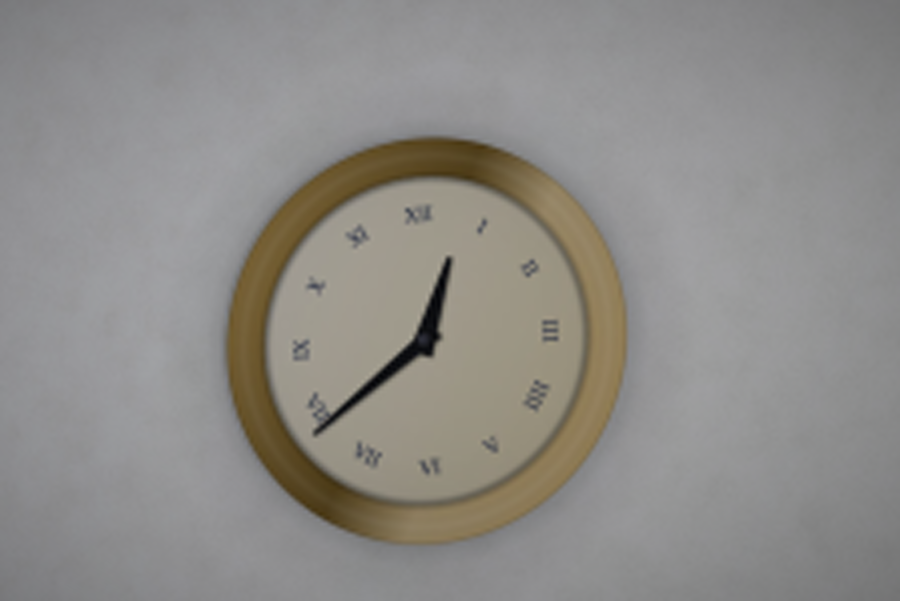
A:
**12:39**
